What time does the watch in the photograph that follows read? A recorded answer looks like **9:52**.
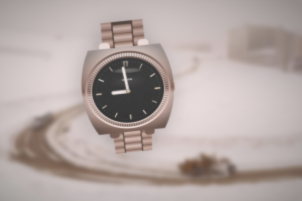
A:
**8:59**
